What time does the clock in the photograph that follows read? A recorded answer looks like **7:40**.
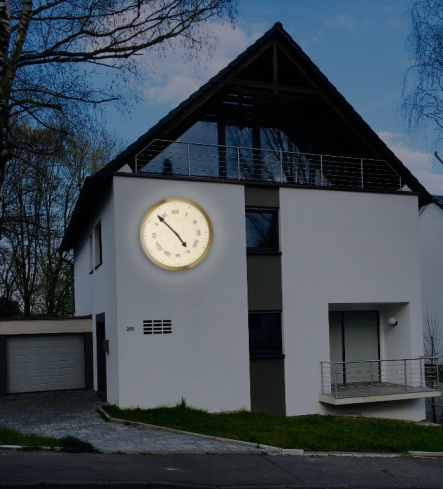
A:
**4:53**
